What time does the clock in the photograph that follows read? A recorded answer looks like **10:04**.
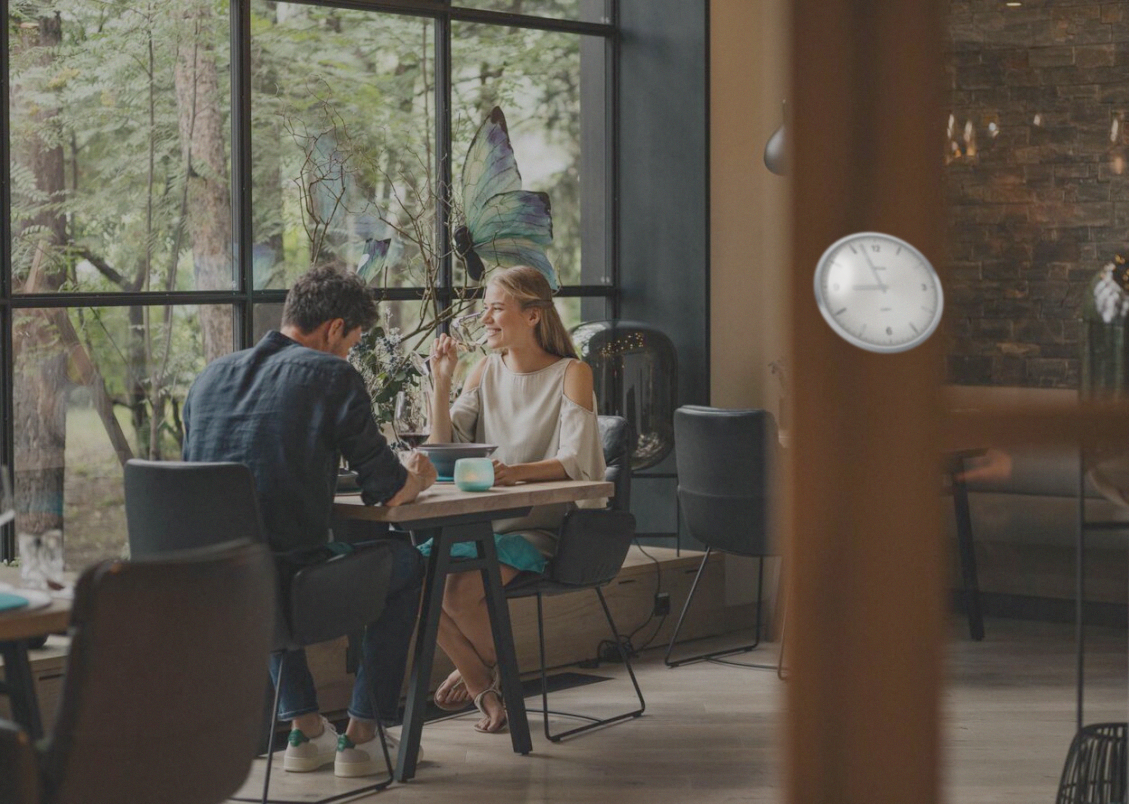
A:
**8:57**
